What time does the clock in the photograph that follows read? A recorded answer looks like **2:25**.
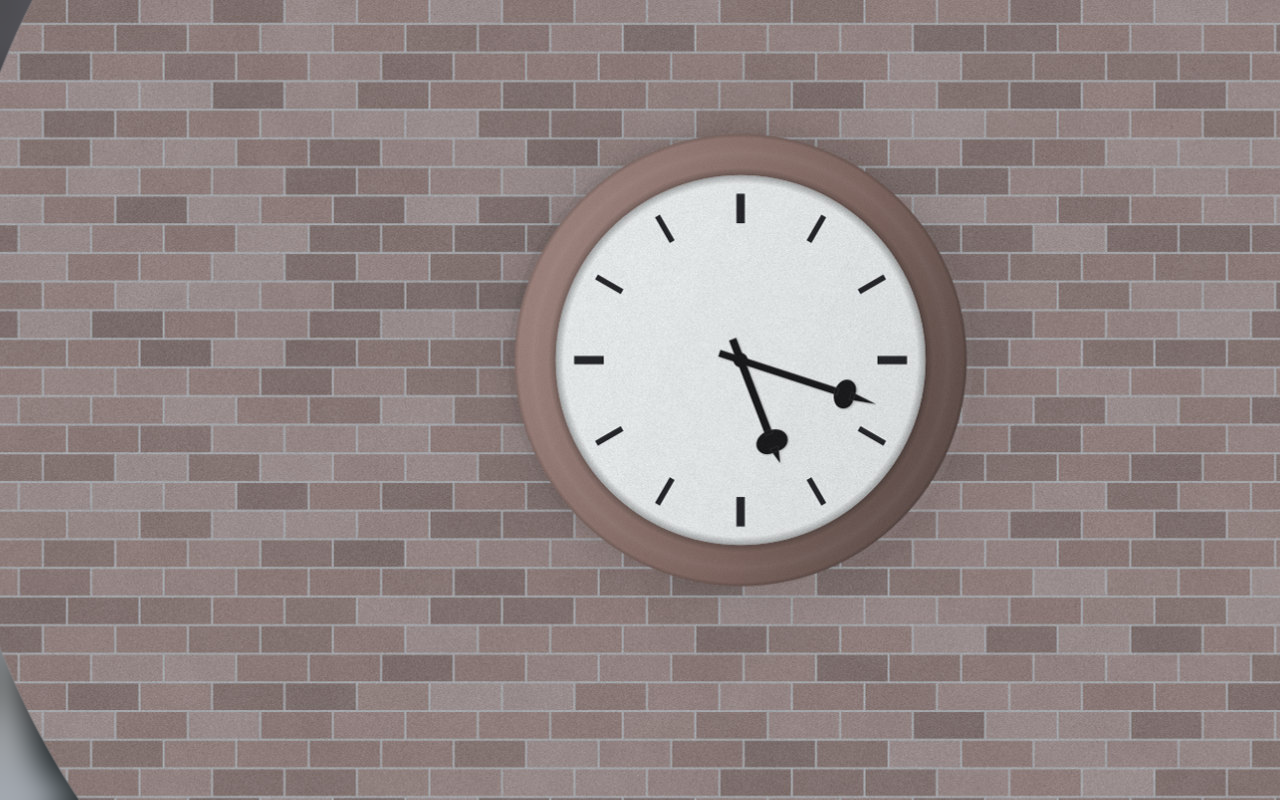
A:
**5:18**
